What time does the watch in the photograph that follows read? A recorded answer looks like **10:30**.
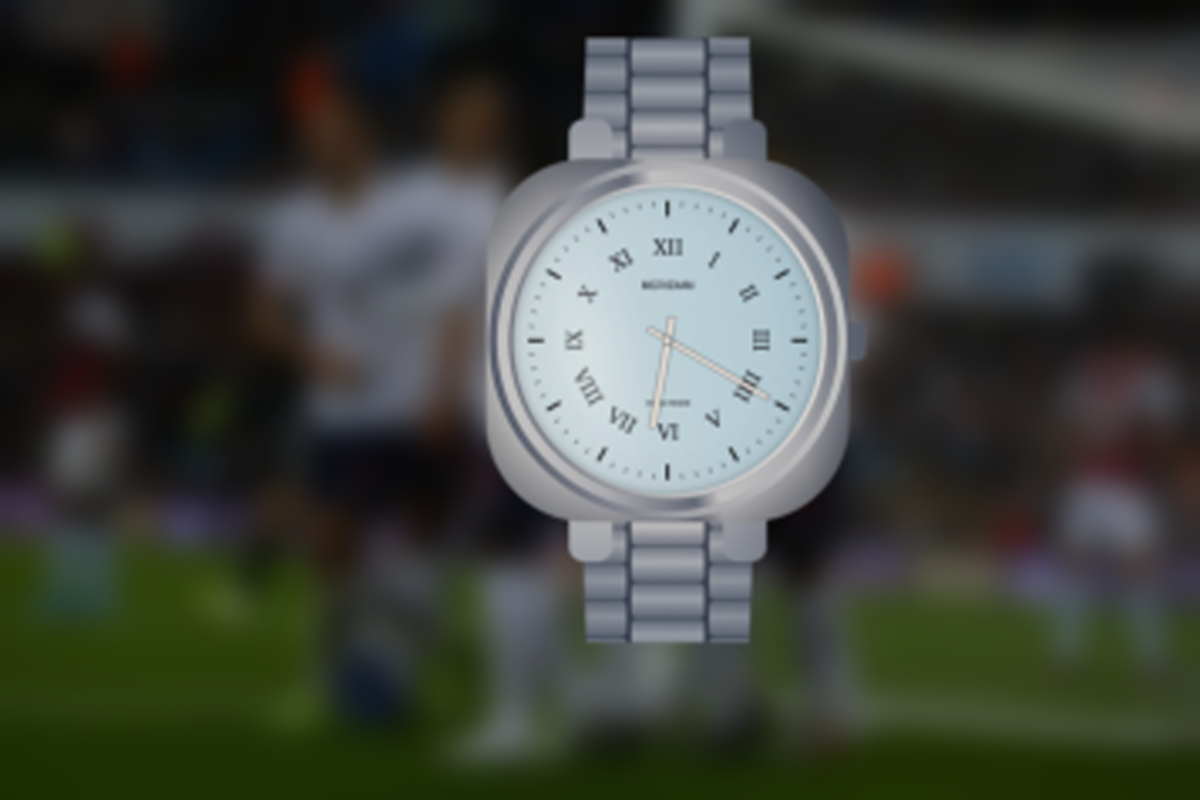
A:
**6:20**
